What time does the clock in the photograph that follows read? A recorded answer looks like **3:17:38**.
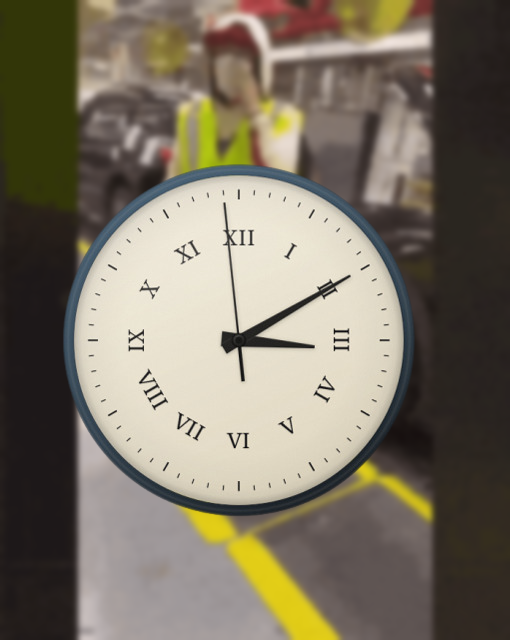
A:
**3:09:59**
